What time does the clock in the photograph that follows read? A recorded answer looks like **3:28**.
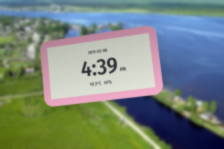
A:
**4:39**
